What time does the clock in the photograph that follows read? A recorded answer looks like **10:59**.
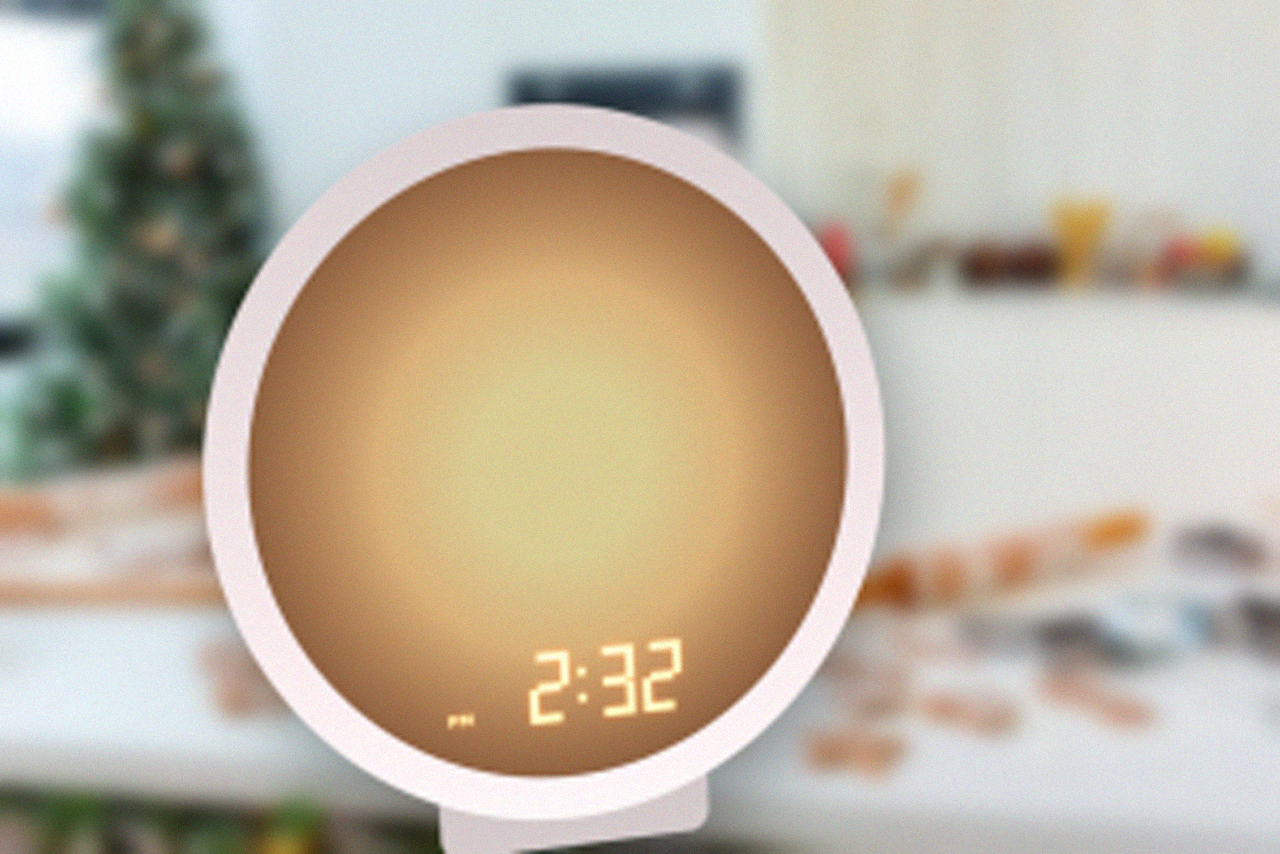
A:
**2:32**
